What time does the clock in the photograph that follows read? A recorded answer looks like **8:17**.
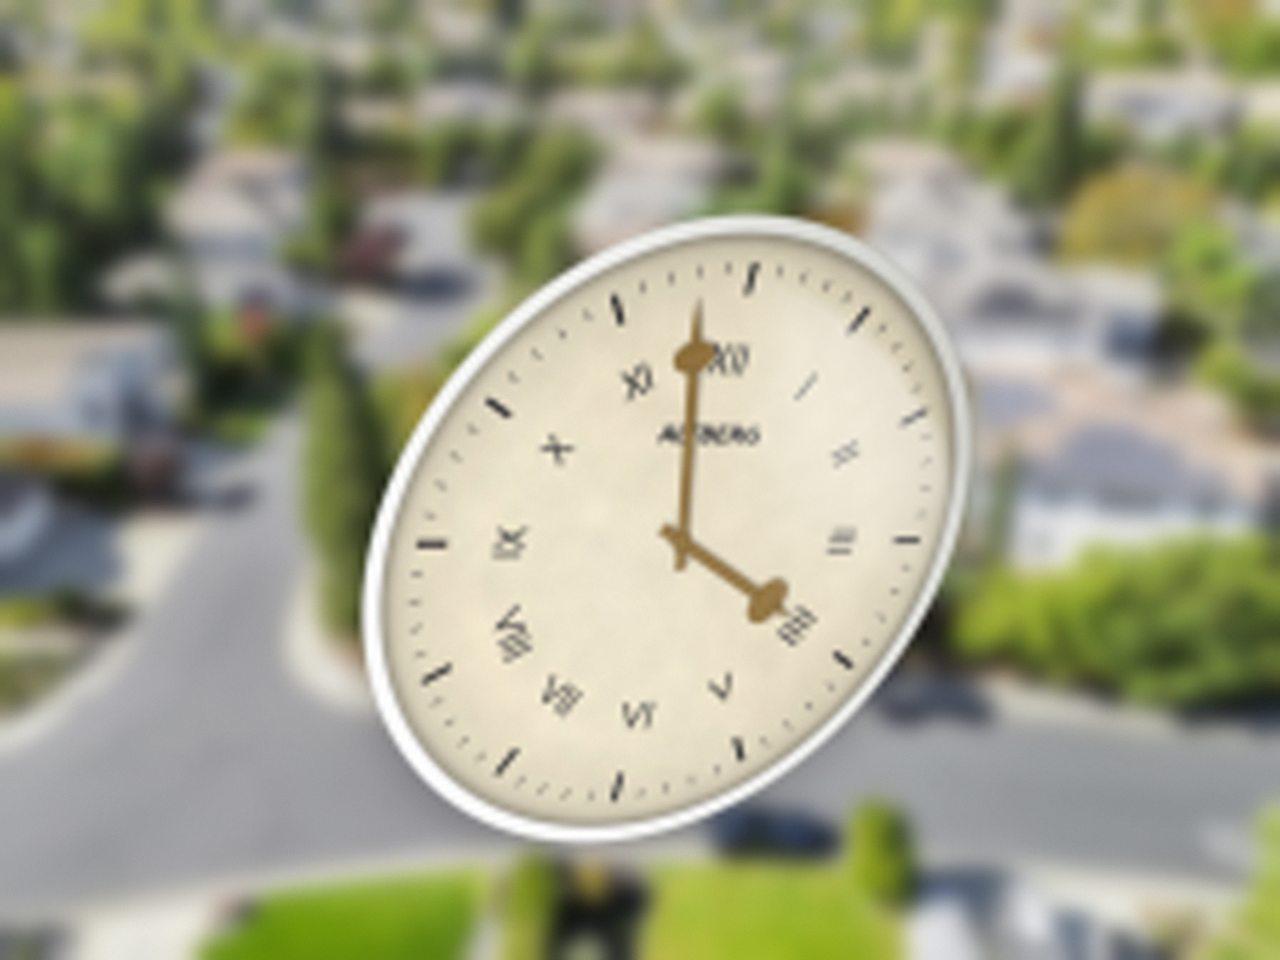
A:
**3:58**
